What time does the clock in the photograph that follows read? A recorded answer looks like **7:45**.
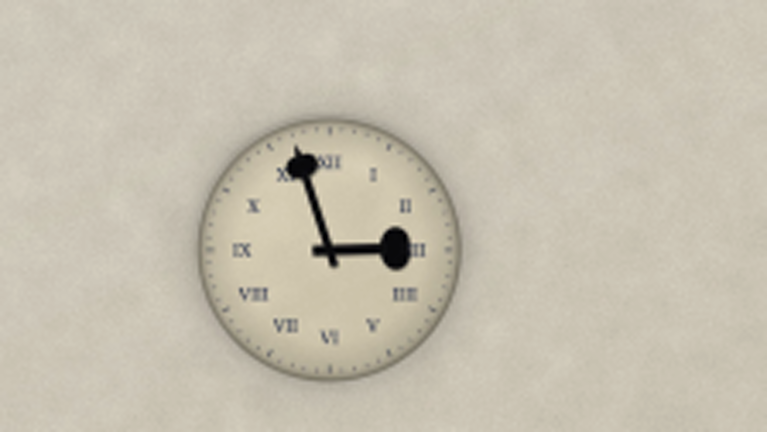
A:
**2:57**
